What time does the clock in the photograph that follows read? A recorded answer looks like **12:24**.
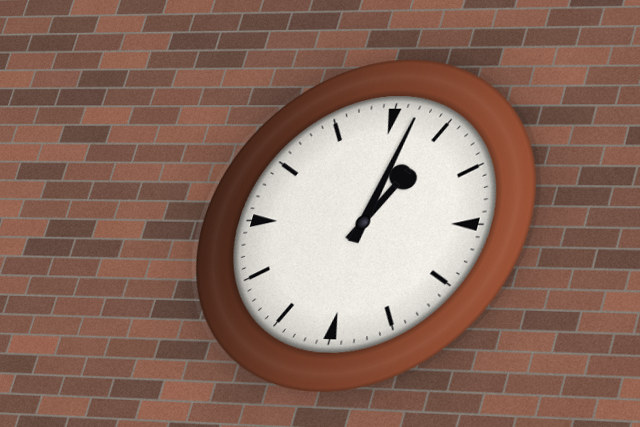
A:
**1:02**
